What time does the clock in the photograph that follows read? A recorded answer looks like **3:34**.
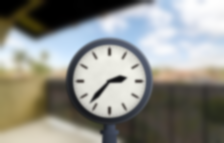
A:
**2:37**
